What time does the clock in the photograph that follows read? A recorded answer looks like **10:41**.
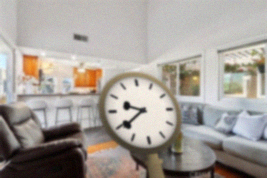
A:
**9:39**
